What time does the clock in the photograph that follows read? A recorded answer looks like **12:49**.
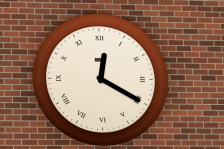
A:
**12:20**
